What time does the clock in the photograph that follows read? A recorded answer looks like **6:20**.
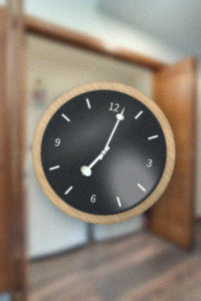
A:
**7:02**
